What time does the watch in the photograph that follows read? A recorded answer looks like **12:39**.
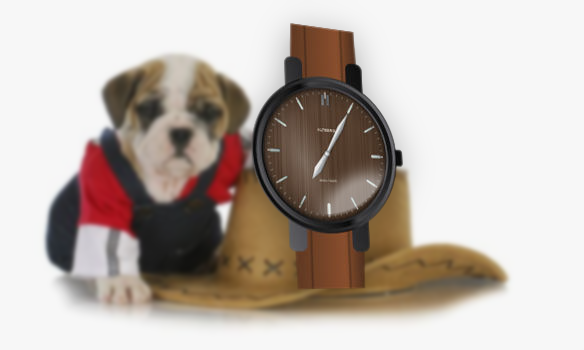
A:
**7:05**
